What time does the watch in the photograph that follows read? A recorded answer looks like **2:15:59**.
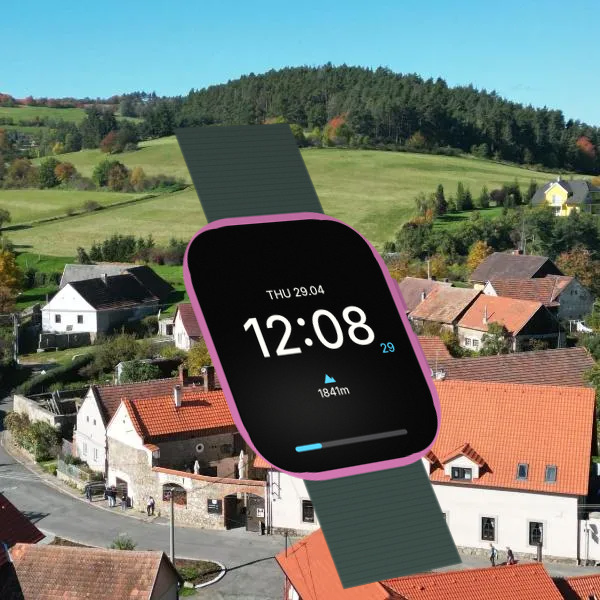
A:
**12:08:29**
